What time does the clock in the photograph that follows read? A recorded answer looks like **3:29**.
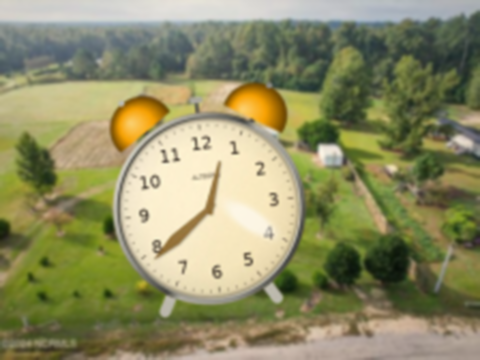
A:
**12:39**
